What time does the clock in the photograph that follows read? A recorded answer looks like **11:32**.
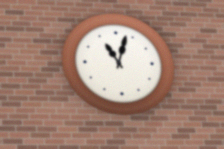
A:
**11:03**
